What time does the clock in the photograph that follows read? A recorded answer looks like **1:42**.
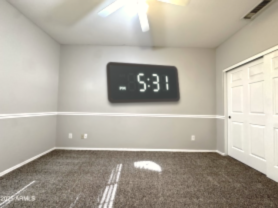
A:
**5:31**
